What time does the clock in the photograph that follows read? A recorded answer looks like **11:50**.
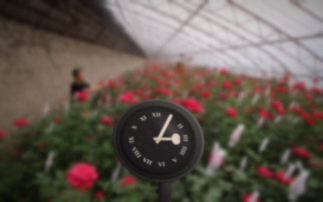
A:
**3:05**
